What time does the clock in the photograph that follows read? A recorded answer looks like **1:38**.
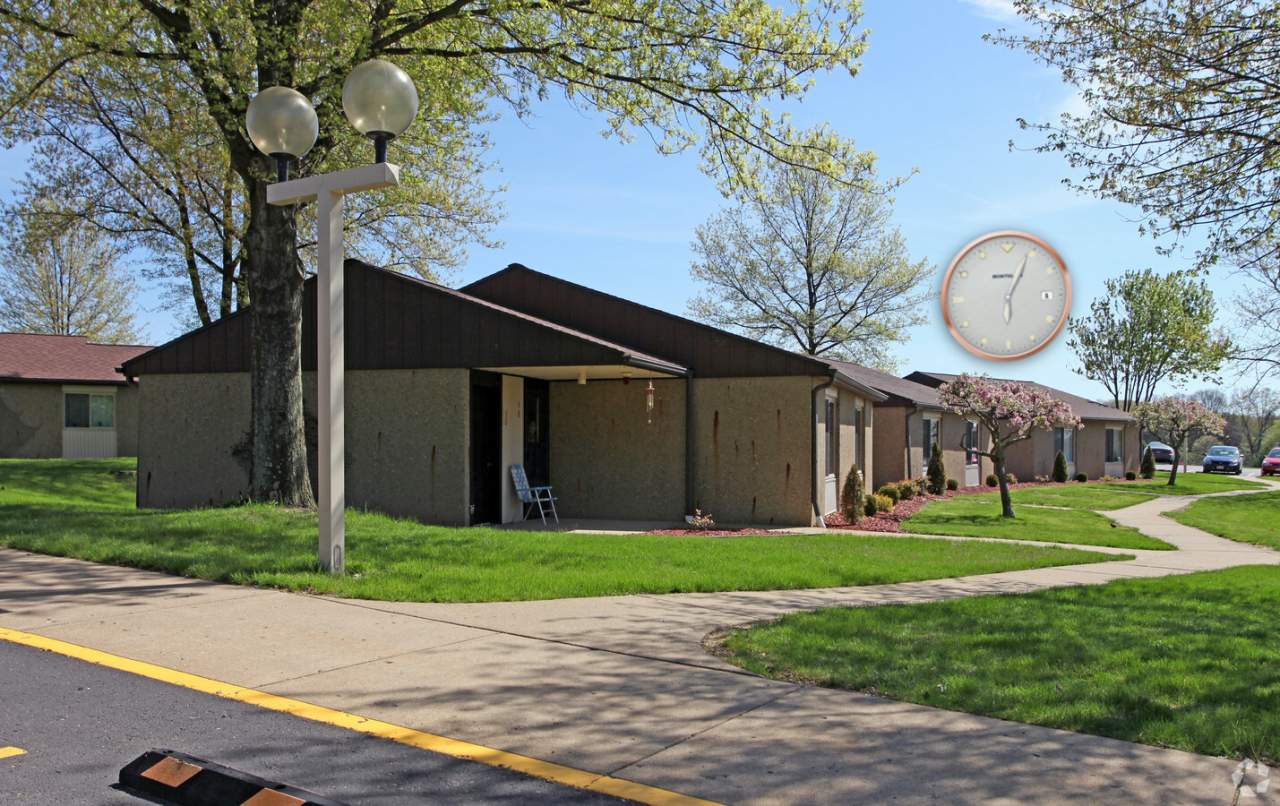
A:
**6:04**
